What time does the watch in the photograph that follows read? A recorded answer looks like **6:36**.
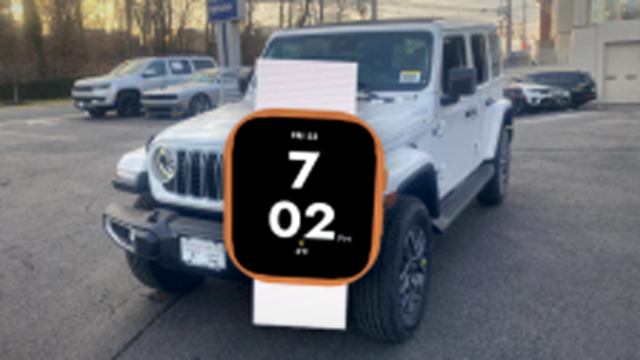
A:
**7:02**
